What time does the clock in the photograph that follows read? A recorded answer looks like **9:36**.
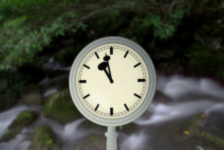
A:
**10:58**
